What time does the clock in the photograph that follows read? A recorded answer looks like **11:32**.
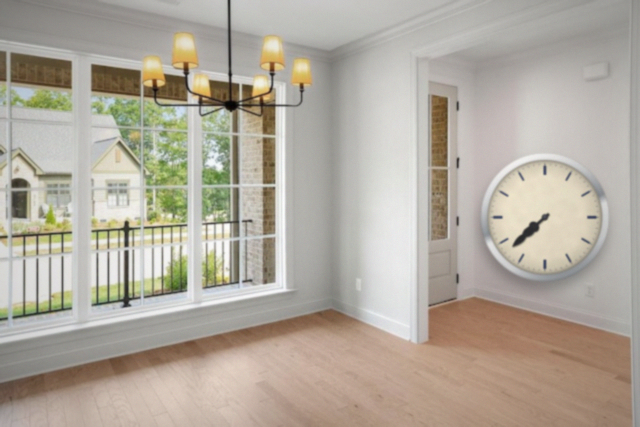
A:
**7:38**
